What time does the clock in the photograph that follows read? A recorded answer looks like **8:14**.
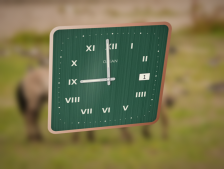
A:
**8:59**
